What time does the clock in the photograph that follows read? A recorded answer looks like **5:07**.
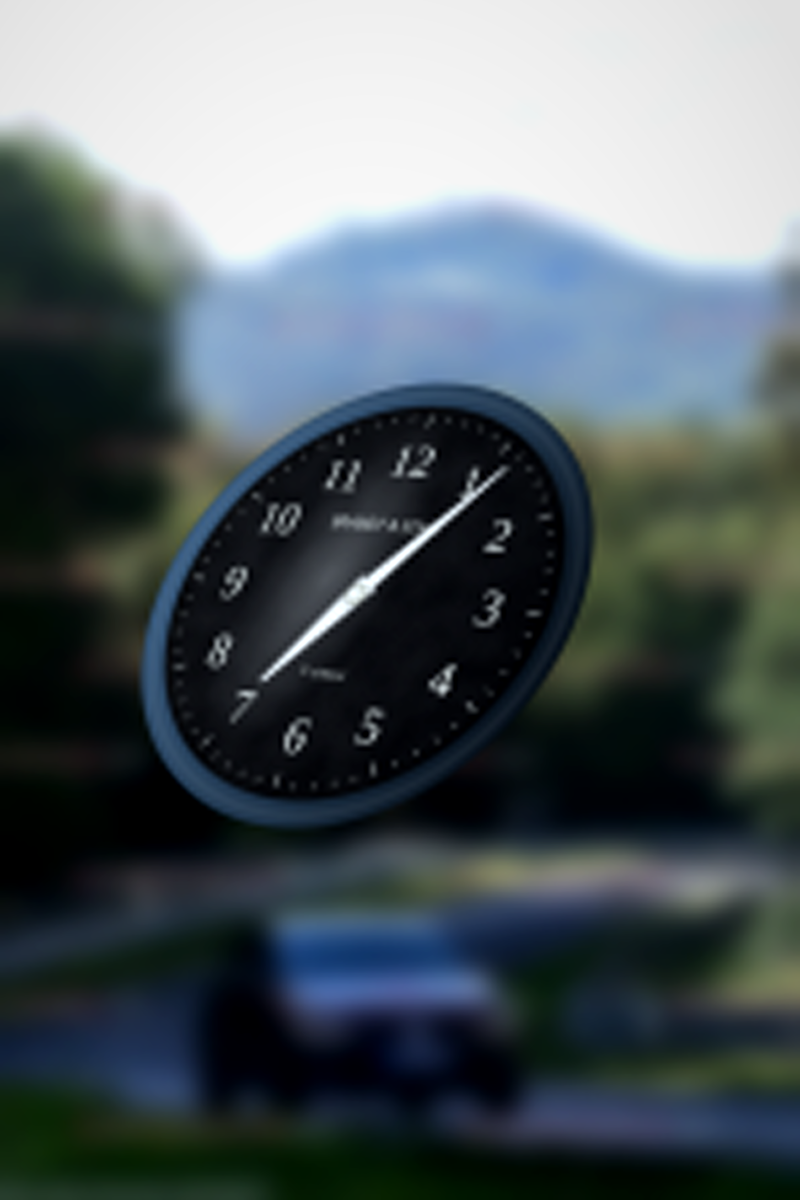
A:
**7:06**
